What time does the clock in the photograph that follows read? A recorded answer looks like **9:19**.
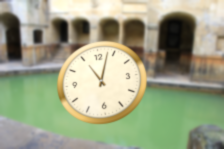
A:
**11:03**
